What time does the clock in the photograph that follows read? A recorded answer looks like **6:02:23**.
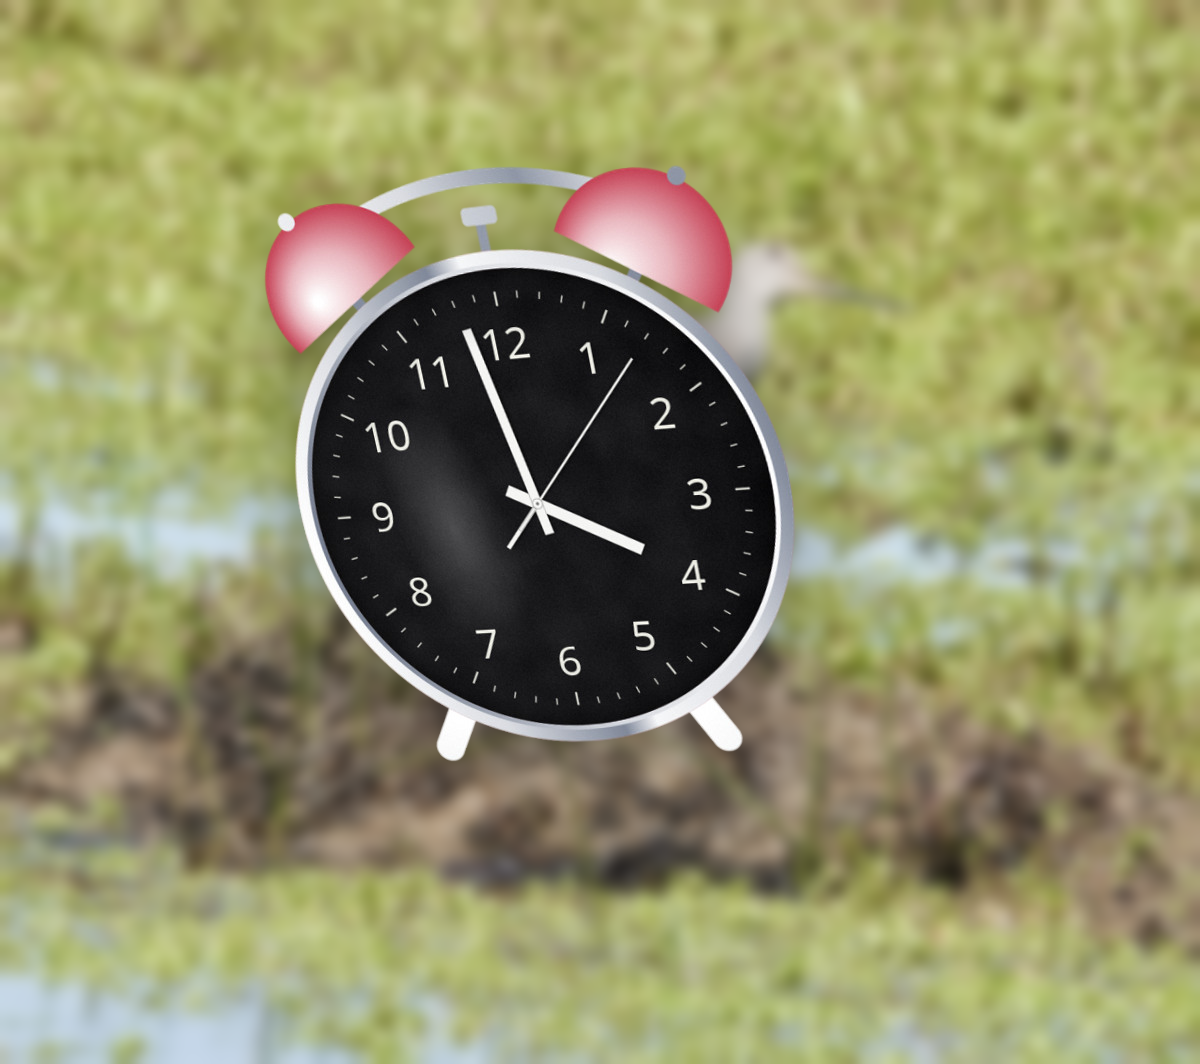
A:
**3:58:07**
